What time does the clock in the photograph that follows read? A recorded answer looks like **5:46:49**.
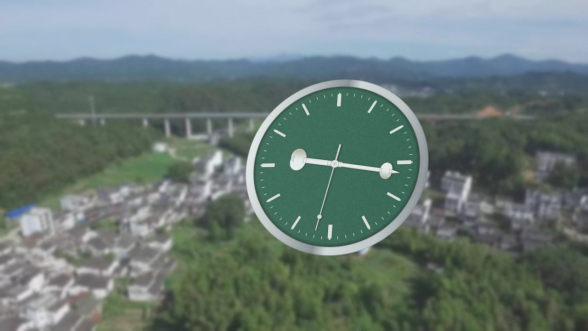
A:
**9:16:32**
